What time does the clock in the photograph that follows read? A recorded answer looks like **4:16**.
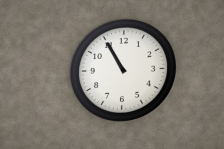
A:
**10:55**
